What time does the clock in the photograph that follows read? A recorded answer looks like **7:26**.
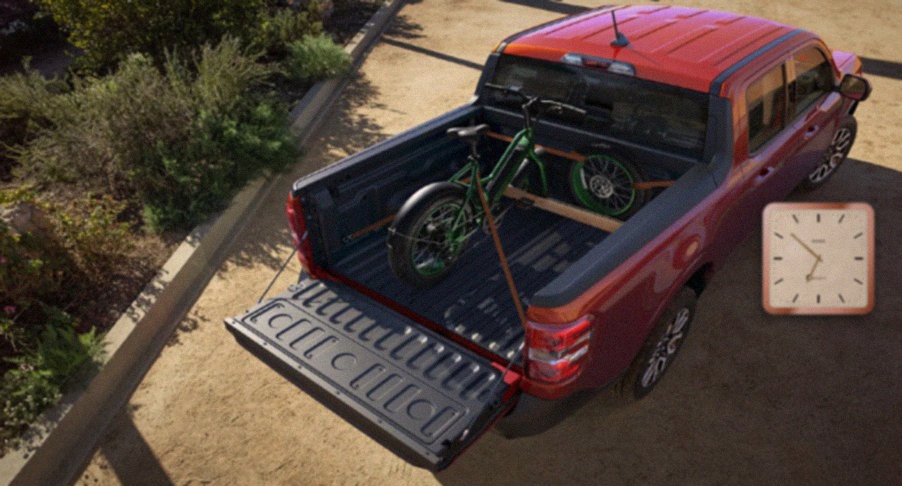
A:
**6:52**
